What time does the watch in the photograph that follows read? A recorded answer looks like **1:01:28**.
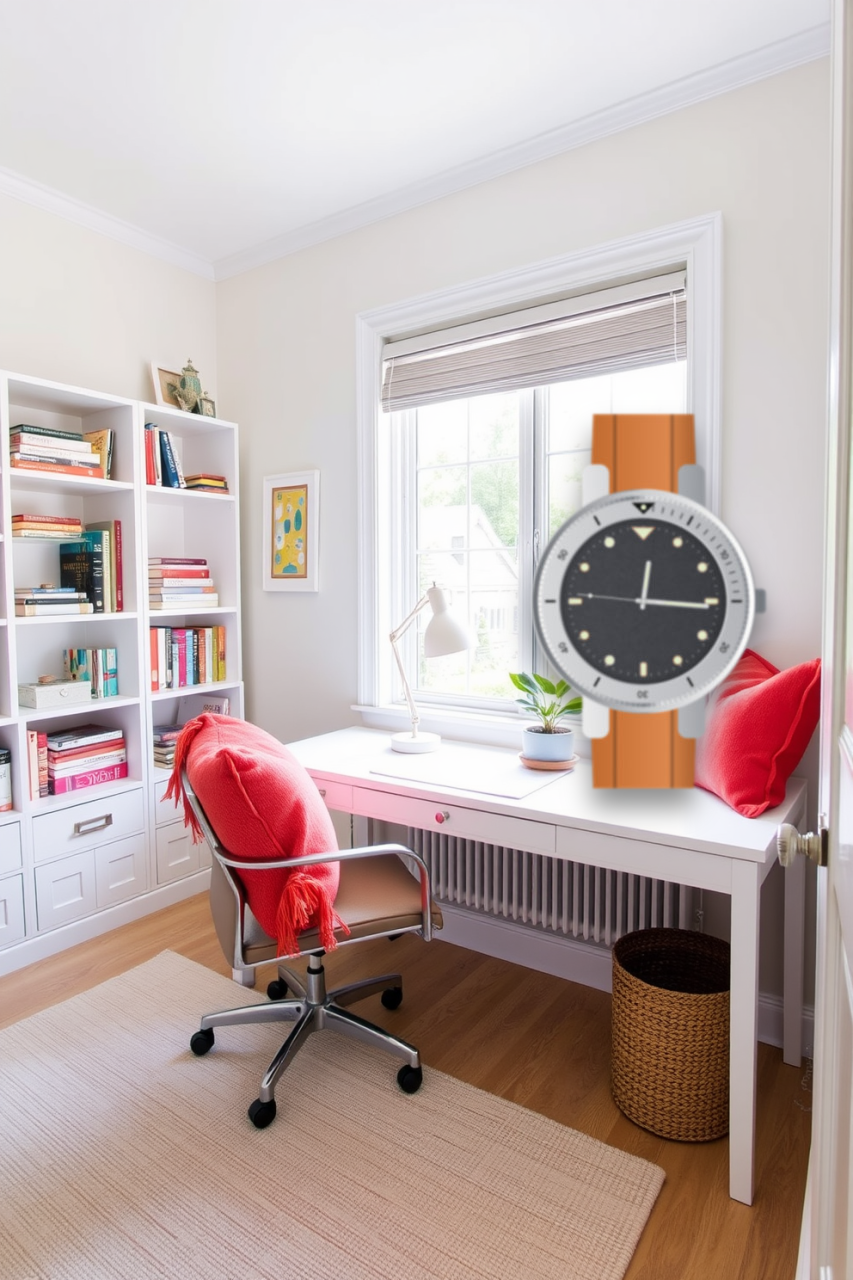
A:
**12:15:46**
